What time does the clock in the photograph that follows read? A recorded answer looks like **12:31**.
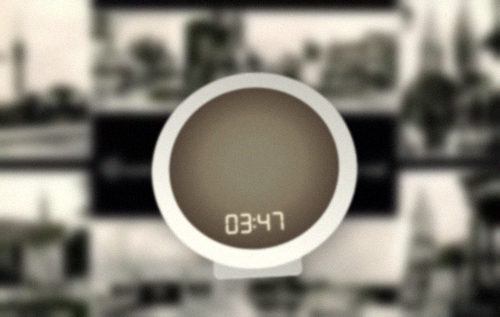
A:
**3:47**
